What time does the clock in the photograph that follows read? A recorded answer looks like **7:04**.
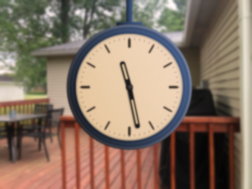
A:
**11:28**
